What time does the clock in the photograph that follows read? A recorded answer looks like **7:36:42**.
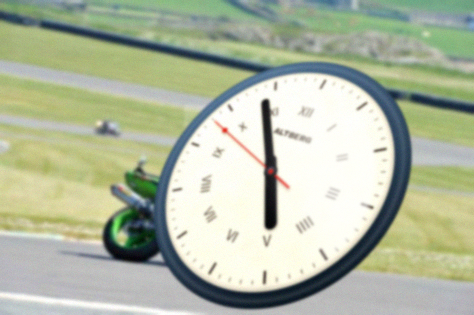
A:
**4:53:48**
